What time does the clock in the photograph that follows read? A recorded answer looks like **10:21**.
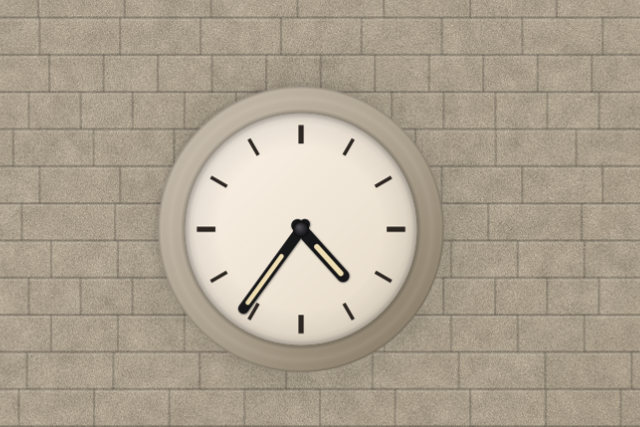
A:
**4:36**
